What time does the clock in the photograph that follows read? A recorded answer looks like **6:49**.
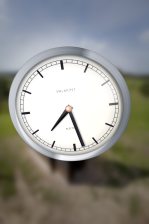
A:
**7:28**
